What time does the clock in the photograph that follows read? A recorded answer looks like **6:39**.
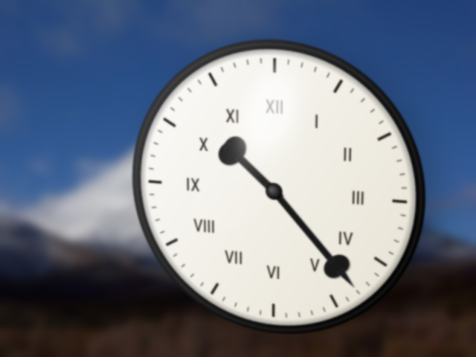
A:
**10:23**
